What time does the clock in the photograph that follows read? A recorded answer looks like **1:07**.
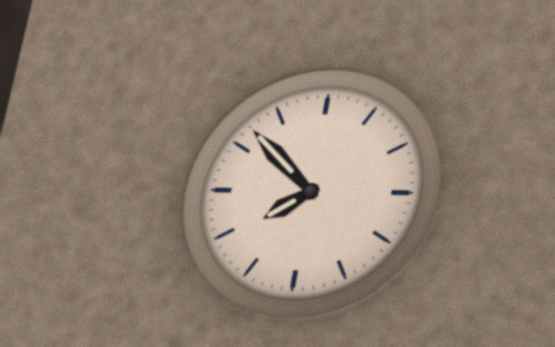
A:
**7:52**
